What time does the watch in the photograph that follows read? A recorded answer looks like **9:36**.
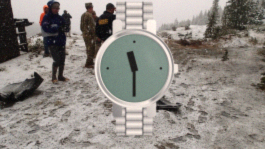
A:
**11:30**
